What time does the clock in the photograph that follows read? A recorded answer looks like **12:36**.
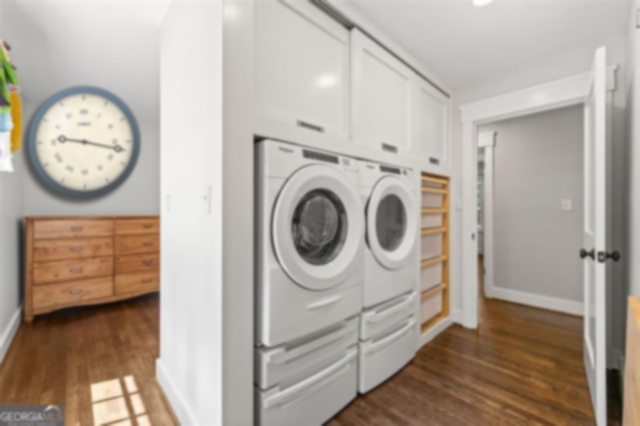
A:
**9:17**
